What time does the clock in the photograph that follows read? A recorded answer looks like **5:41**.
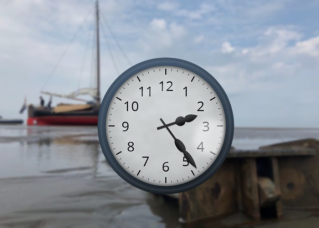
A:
**2:24**
